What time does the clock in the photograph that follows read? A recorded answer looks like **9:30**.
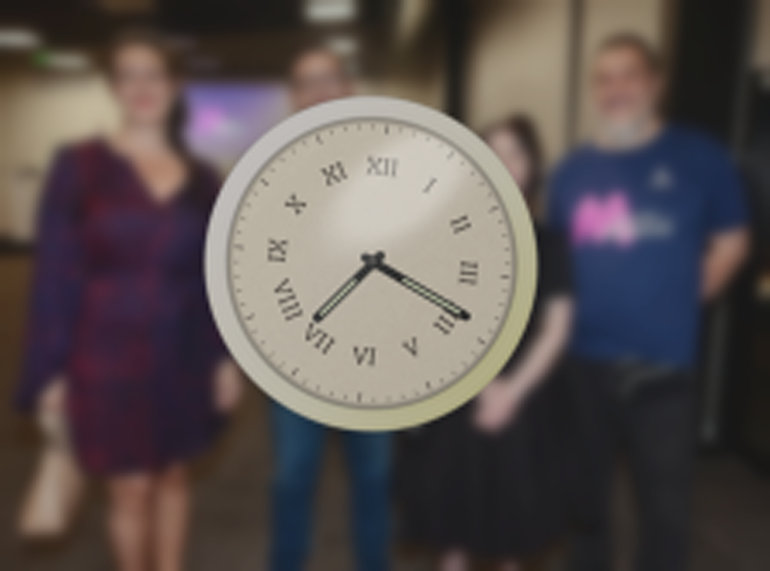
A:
**7:19**
